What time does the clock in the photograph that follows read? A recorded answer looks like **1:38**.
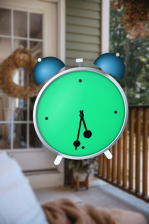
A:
**5:32**
